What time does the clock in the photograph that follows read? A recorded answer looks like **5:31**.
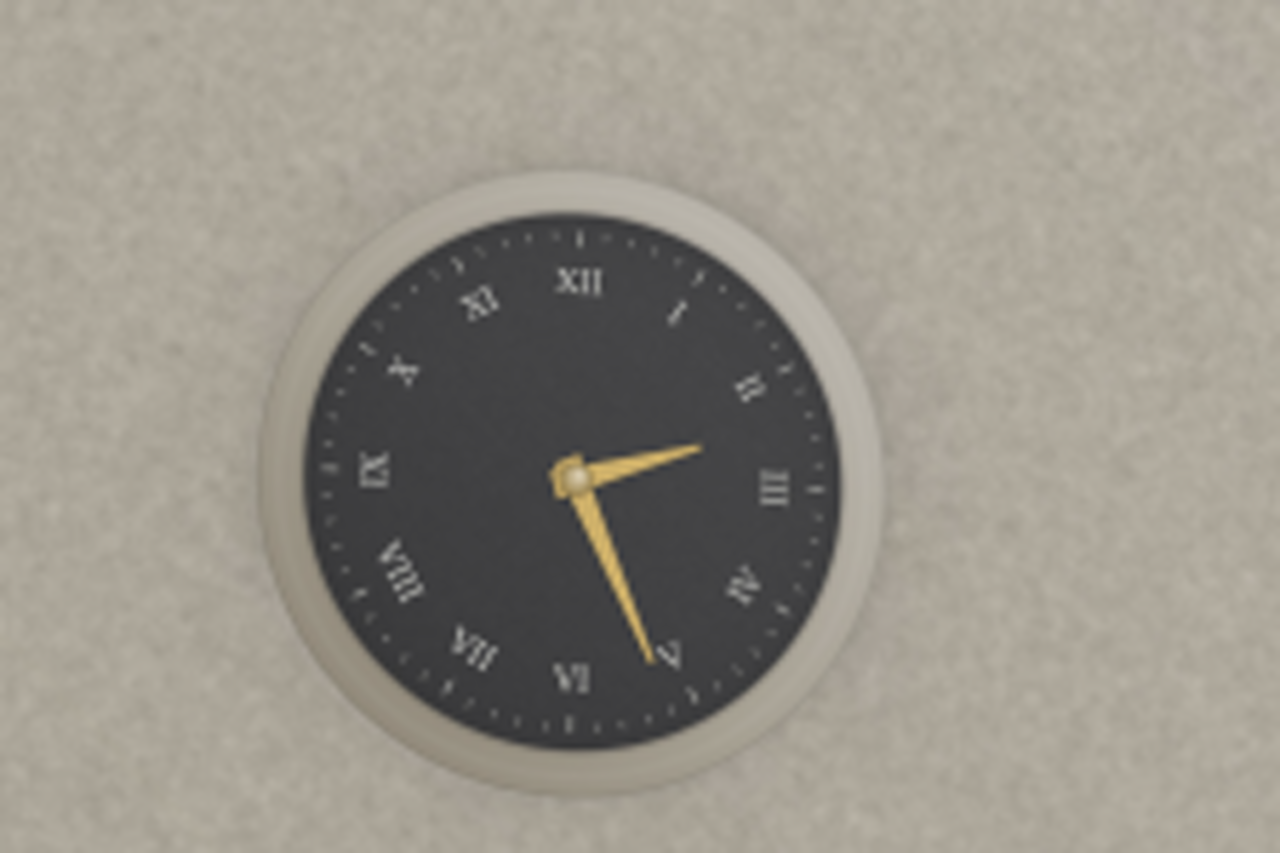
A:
**2:26**
